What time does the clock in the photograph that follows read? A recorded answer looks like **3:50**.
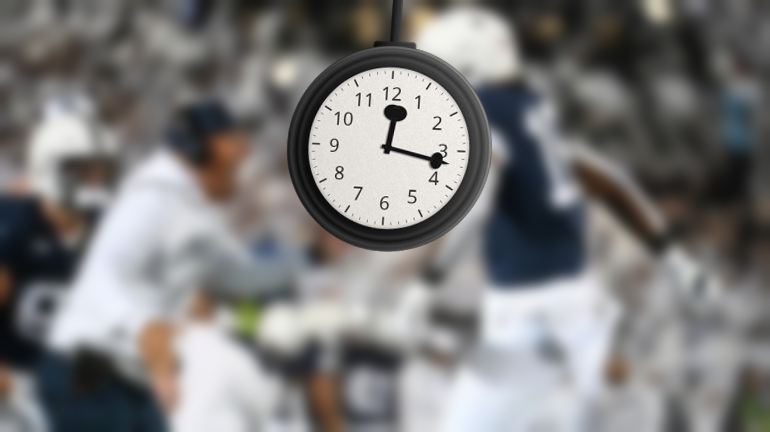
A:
**12:17**
